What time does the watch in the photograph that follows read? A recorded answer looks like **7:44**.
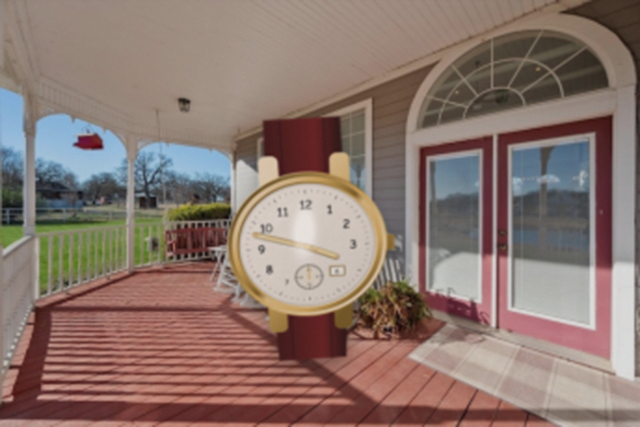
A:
**3:48**
